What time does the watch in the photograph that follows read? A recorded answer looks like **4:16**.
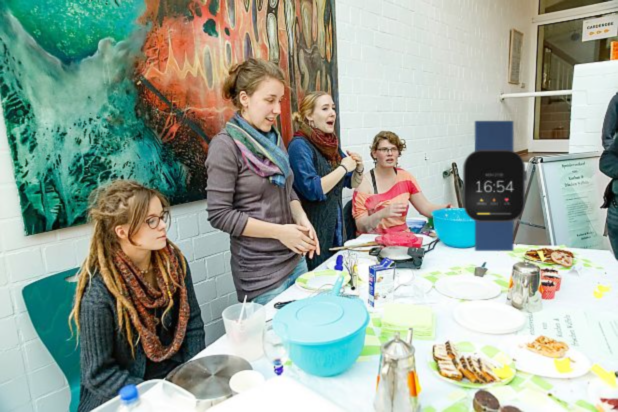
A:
**16:54**
